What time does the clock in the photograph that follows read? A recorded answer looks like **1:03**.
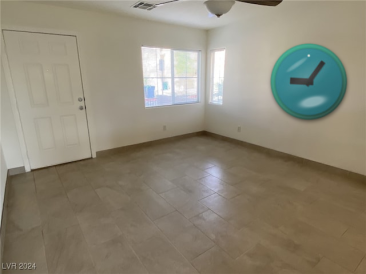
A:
**9:06**
